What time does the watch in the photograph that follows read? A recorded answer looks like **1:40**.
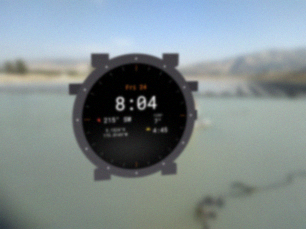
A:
**8:04**
